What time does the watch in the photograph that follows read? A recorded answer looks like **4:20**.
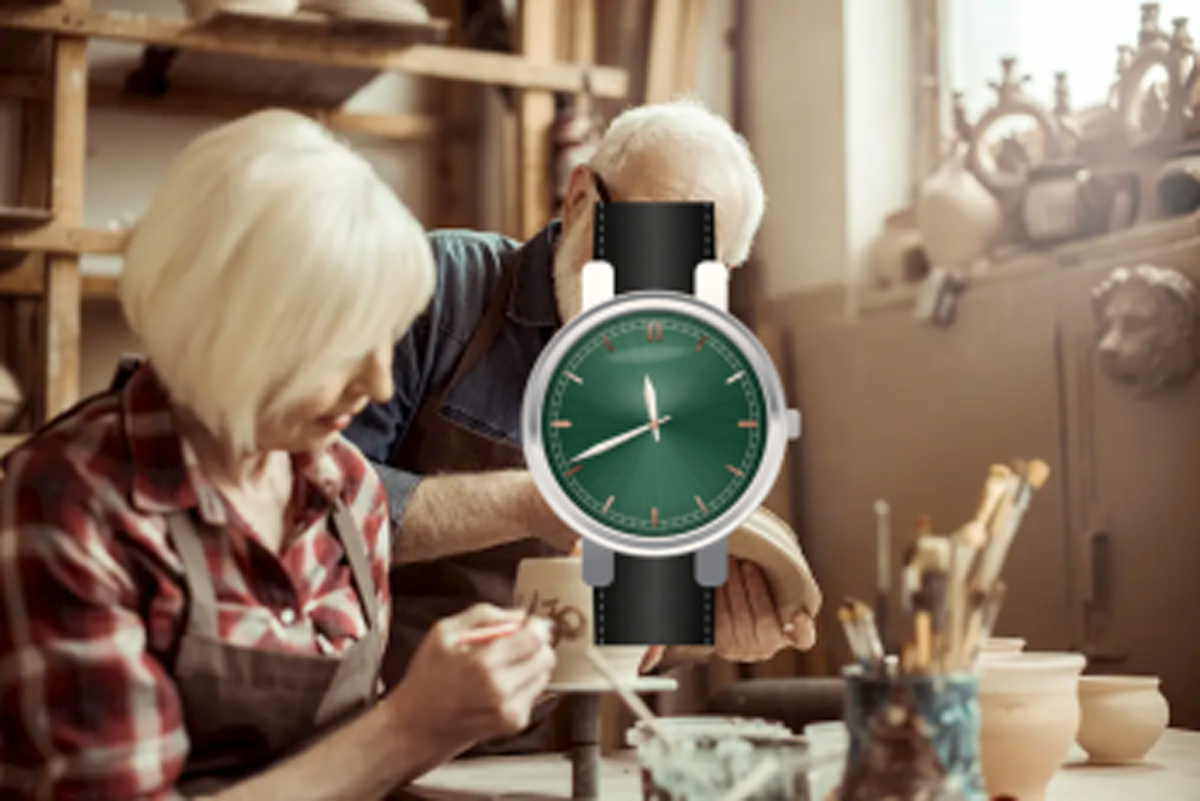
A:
**11:41**
